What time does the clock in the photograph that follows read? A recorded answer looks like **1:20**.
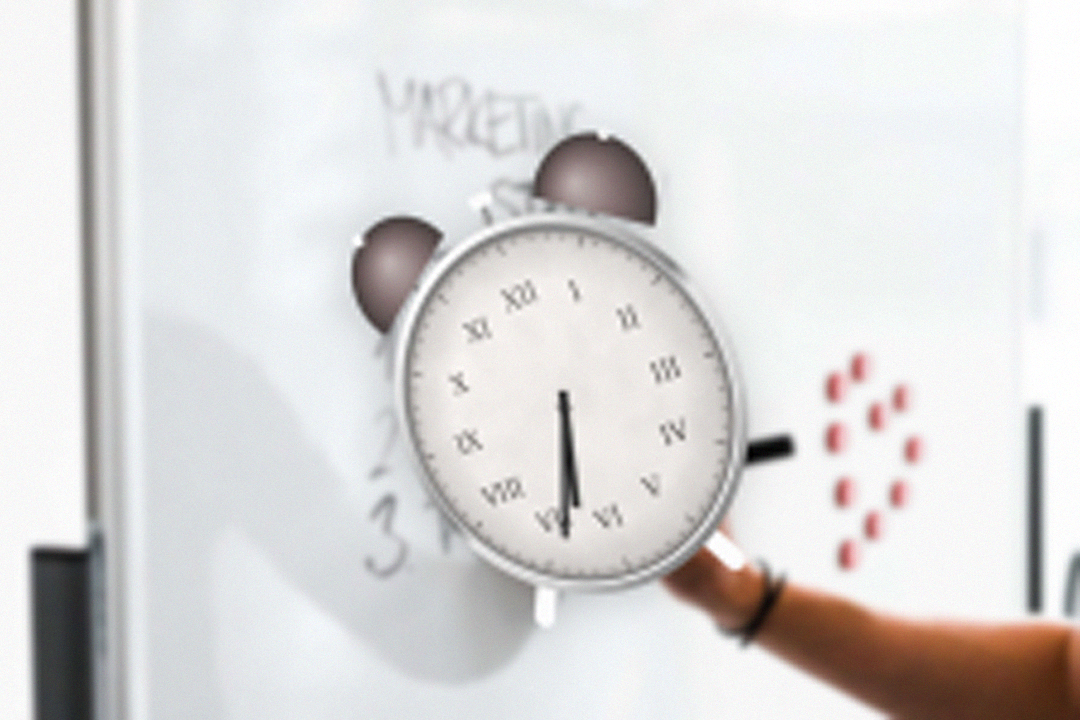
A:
**6:34**
